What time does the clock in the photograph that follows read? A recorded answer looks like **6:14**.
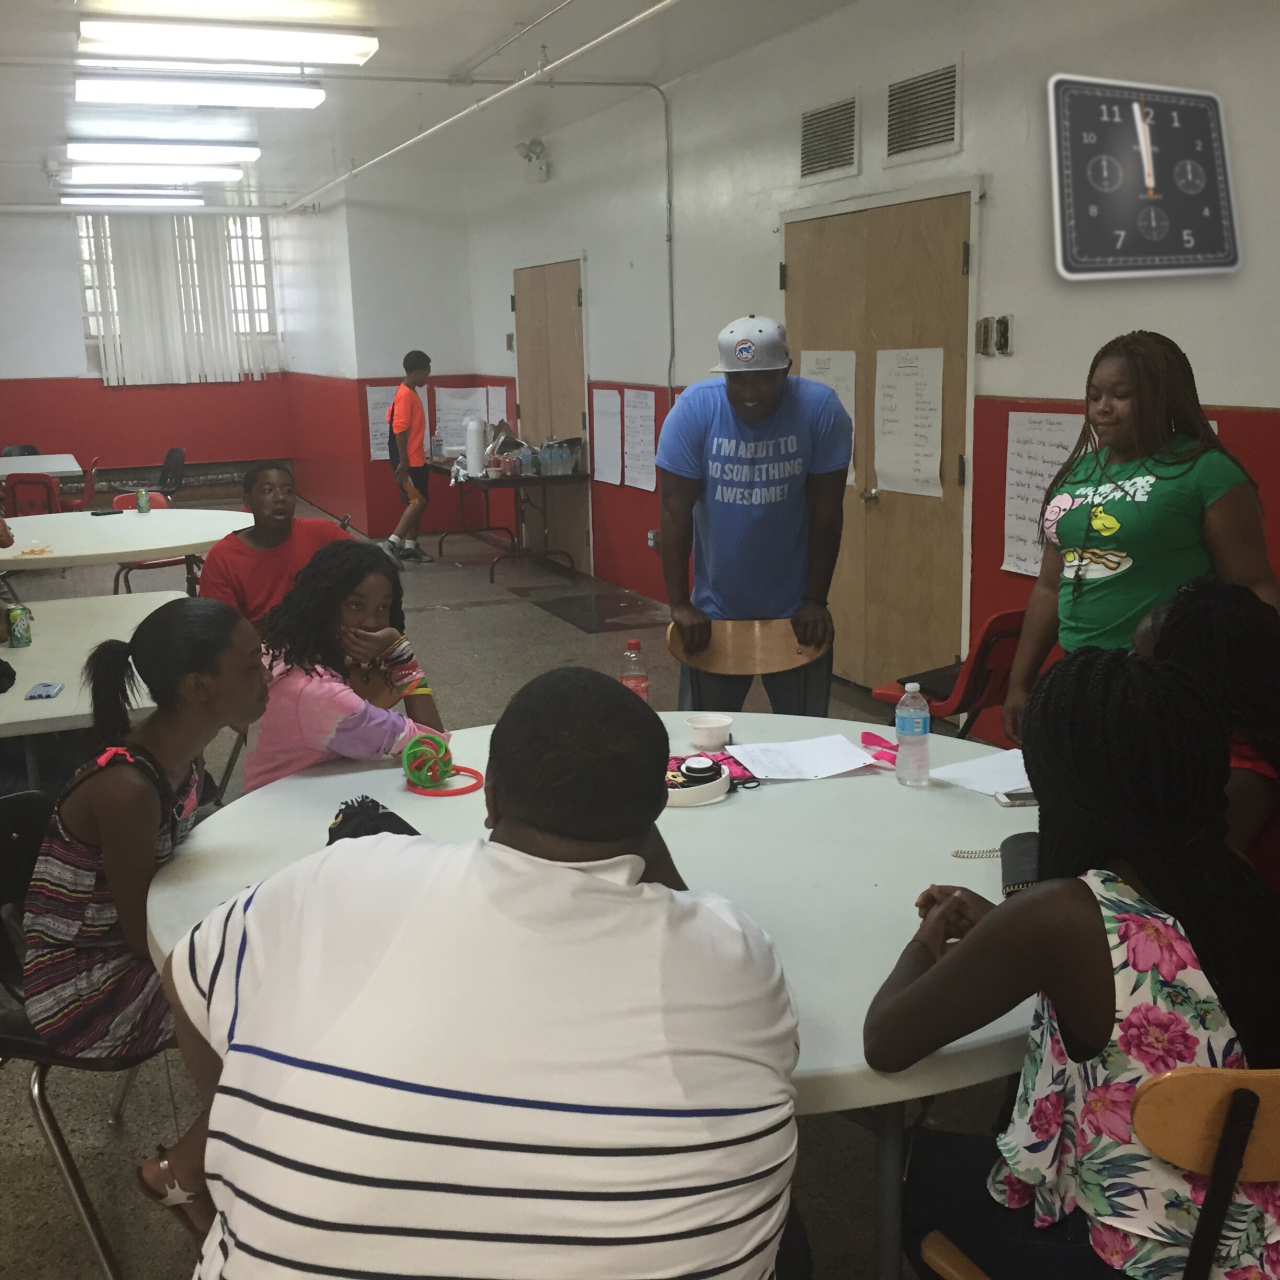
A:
**11:59**
